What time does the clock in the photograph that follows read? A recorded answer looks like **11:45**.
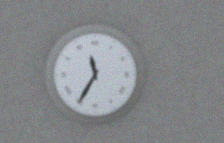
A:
**11:35**
